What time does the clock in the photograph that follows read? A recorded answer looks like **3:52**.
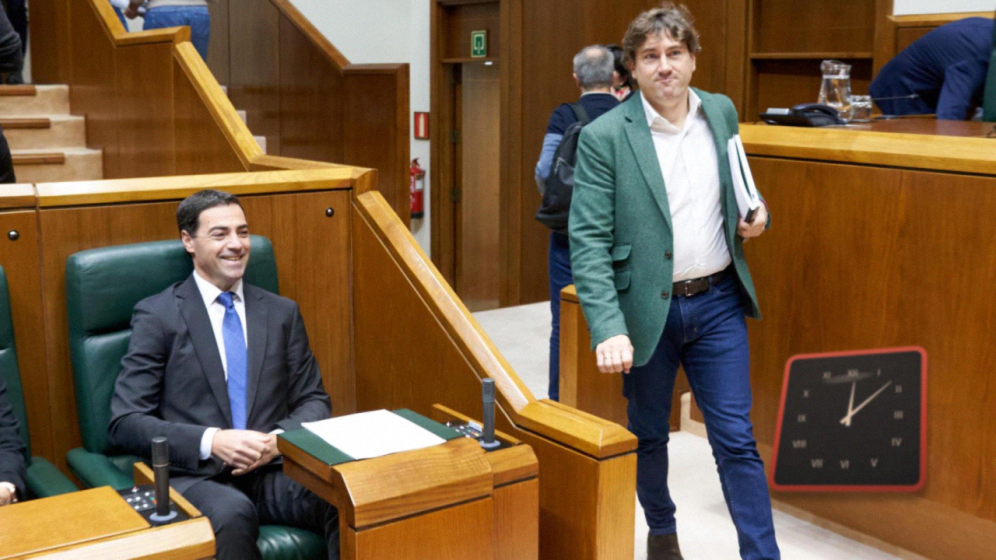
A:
**12:08**
